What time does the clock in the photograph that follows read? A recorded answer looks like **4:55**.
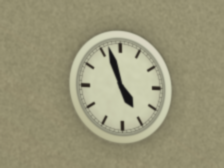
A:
**4:57**
